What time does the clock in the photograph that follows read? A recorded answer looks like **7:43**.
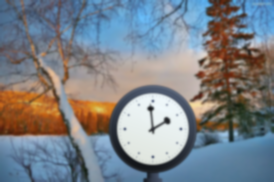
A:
**1:59**
